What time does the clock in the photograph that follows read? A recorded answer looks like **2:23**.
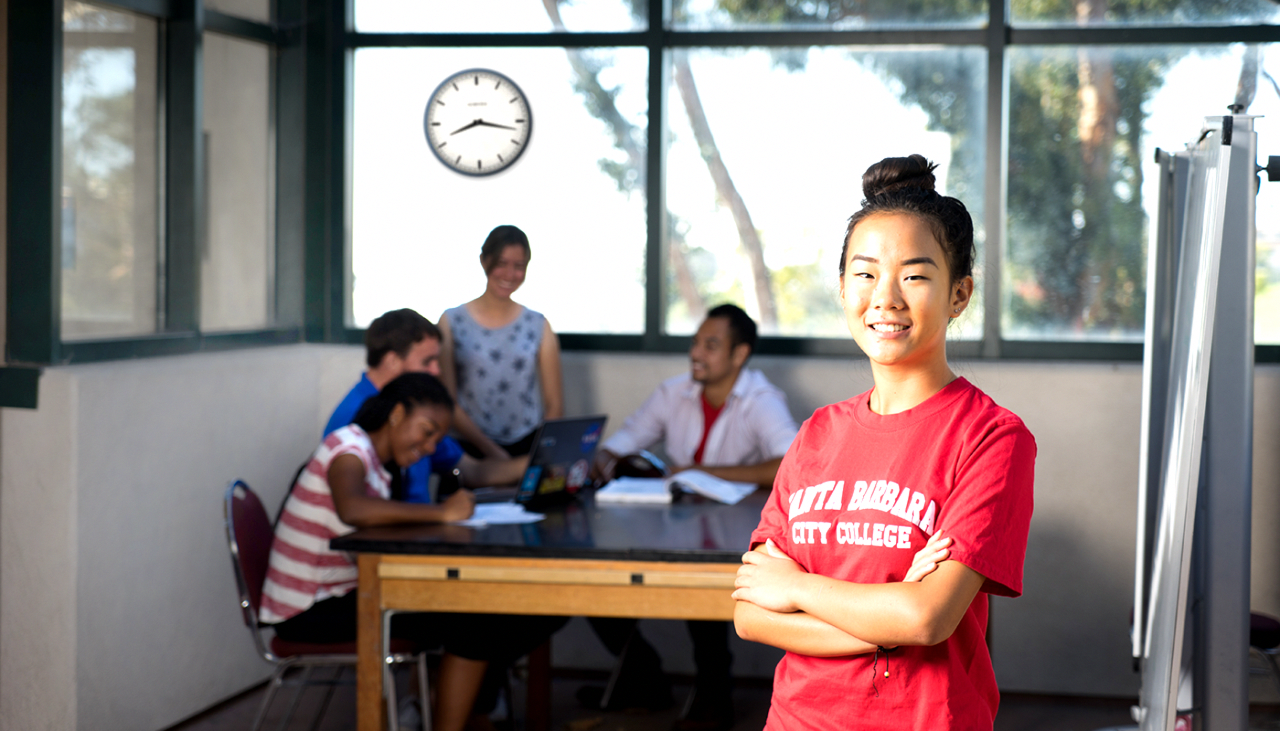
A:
**8:17**
